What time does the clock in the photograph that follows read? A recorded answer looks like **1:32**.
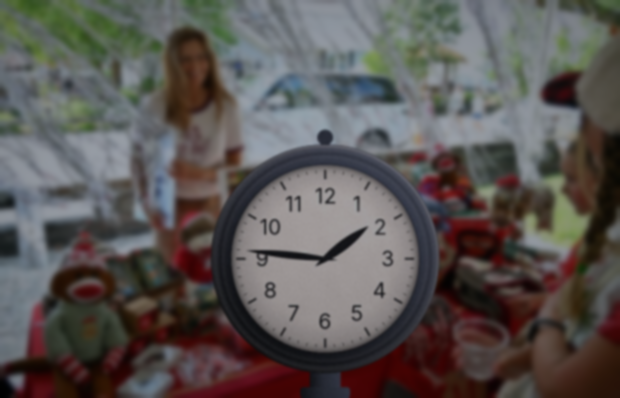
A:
**1:46**
